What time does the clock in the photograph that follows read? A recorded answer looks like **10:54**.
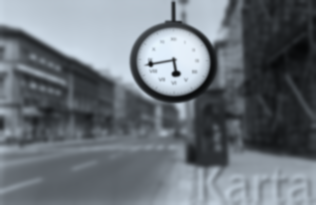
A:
**5:43**
